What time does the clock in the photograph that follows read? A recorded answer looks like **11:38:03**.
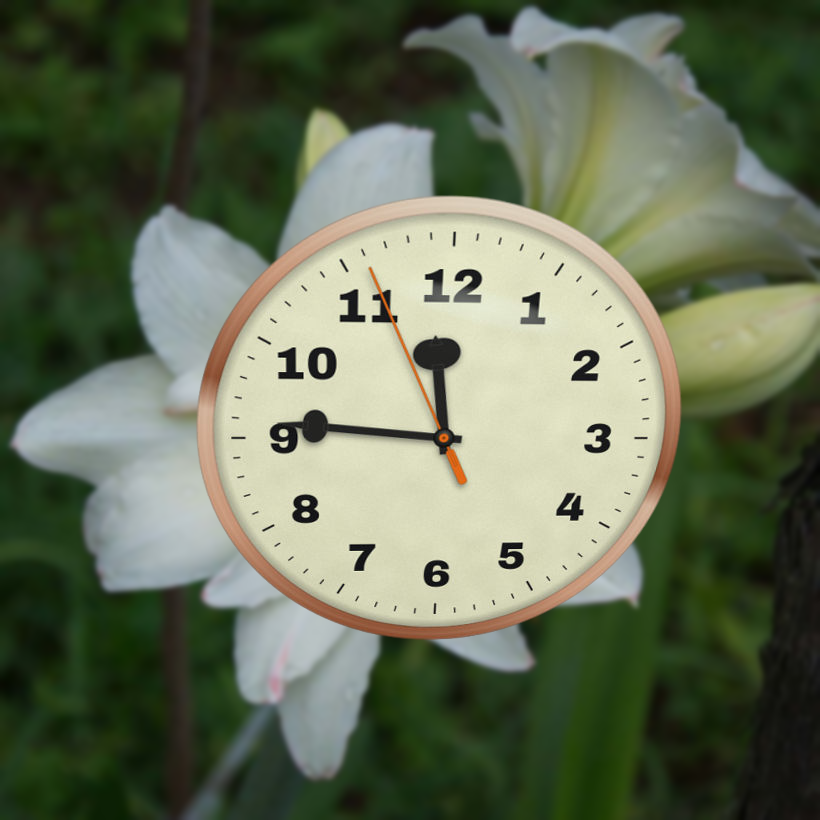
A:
**11:45:56**
